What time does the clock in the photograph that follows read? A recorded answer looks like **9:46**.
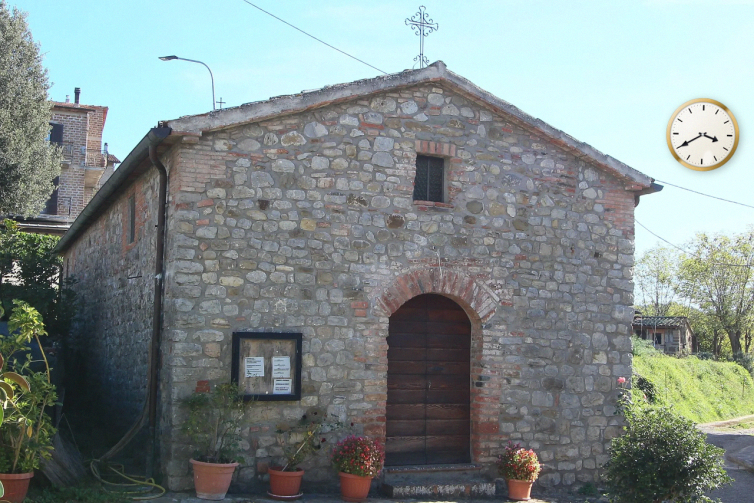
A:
**3:40**
